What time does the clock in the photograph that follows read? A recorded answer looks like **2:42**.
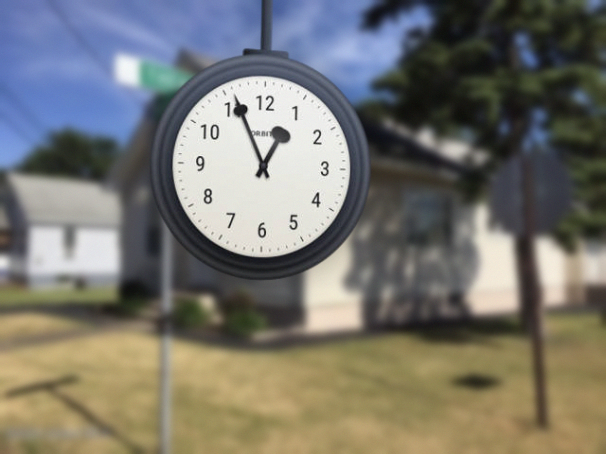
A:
**12:56**
